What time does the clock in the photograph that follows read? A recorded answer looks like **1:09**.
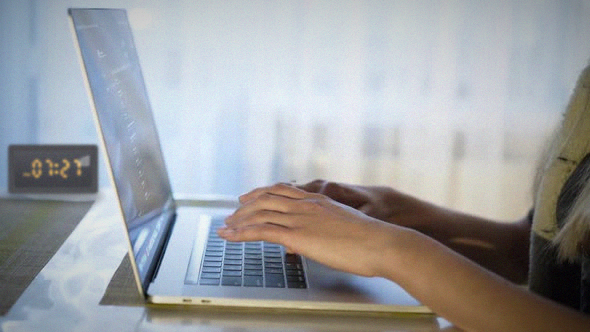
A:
**7:27**
